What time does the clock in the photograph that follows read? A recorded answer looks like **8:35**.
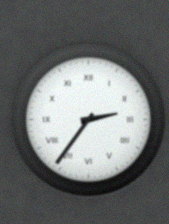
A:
**2:36**
